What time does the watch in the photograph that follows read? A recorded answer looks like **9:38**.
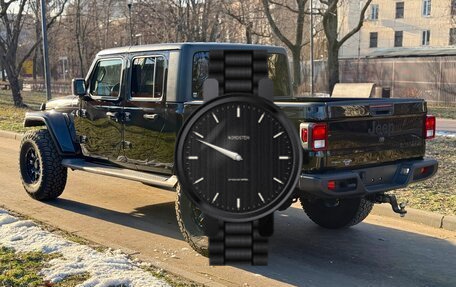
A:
**9:49**
